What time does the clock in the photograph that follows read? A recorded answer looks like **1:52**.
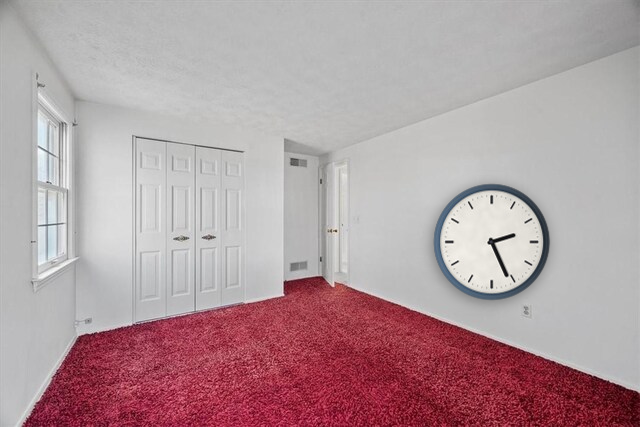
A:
**2:26**
